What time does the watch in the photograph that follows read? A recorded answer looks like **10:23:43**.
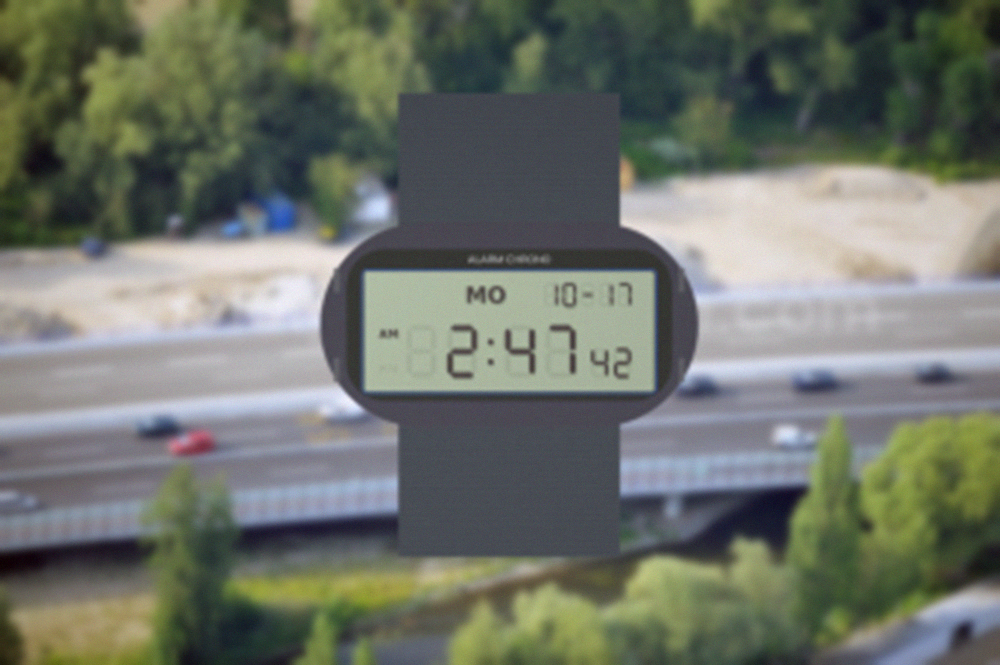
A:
**2:47:42**
